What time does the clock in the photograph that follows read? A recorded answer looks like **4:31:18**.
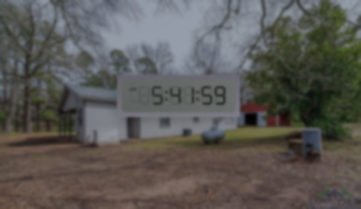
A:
**5:41:59**
